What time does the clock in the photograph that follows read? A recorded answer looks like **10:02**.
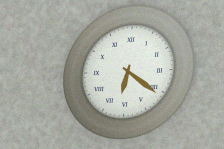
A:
**6:21**
